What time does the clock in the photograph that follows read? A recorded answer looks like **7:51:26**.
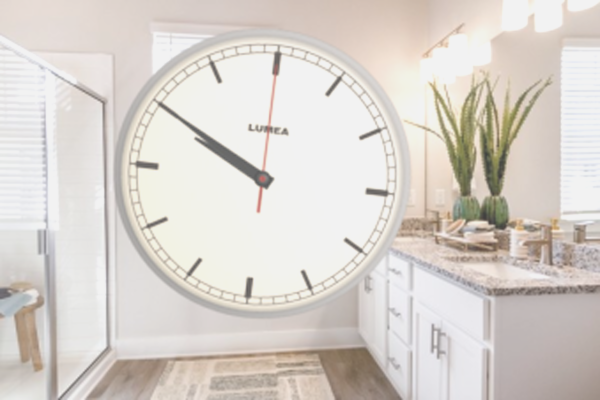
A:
**9:50:00**
